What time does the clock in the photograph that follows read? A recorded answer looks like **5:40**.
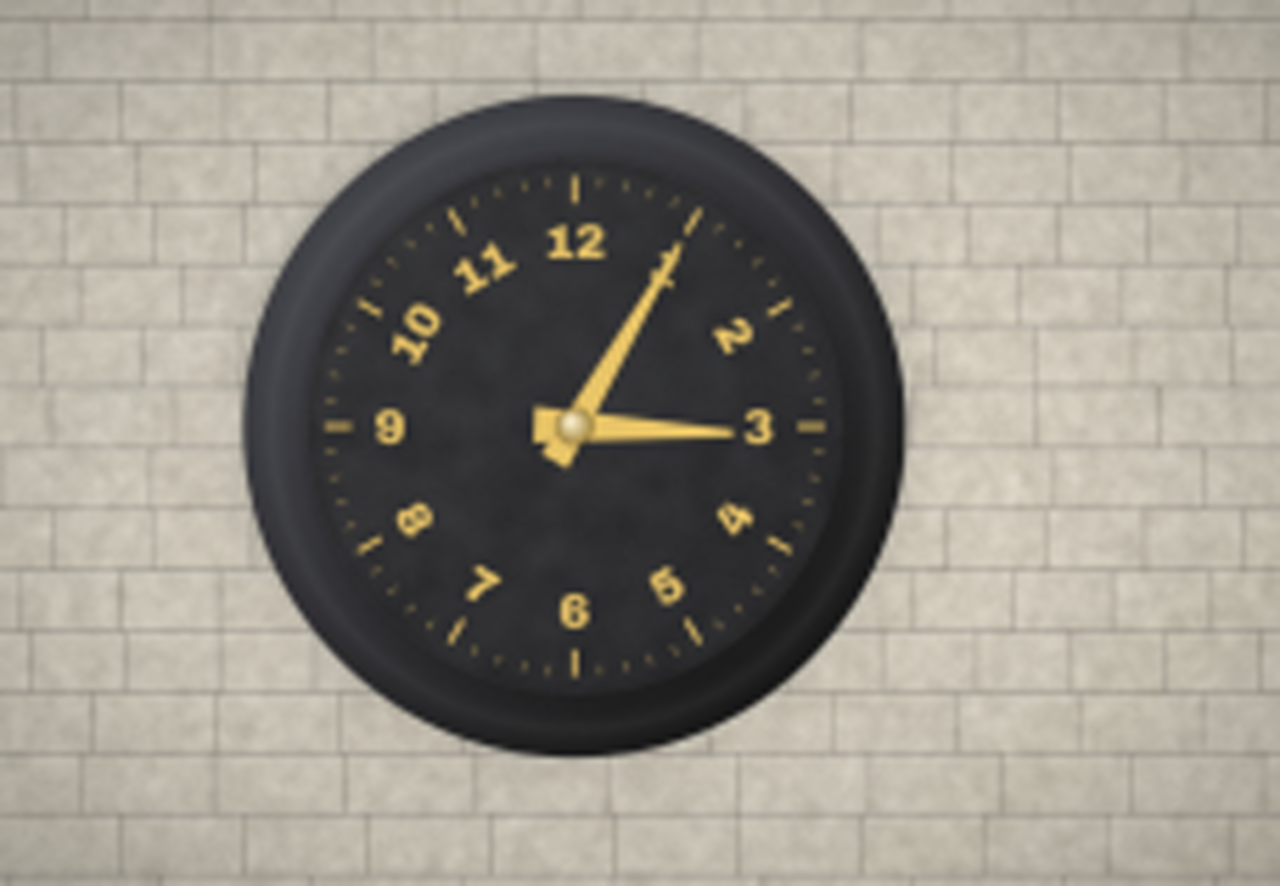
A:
**3:05**
